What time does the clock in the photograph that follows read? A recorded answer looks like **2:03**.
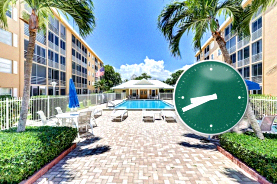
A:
**8:41**
